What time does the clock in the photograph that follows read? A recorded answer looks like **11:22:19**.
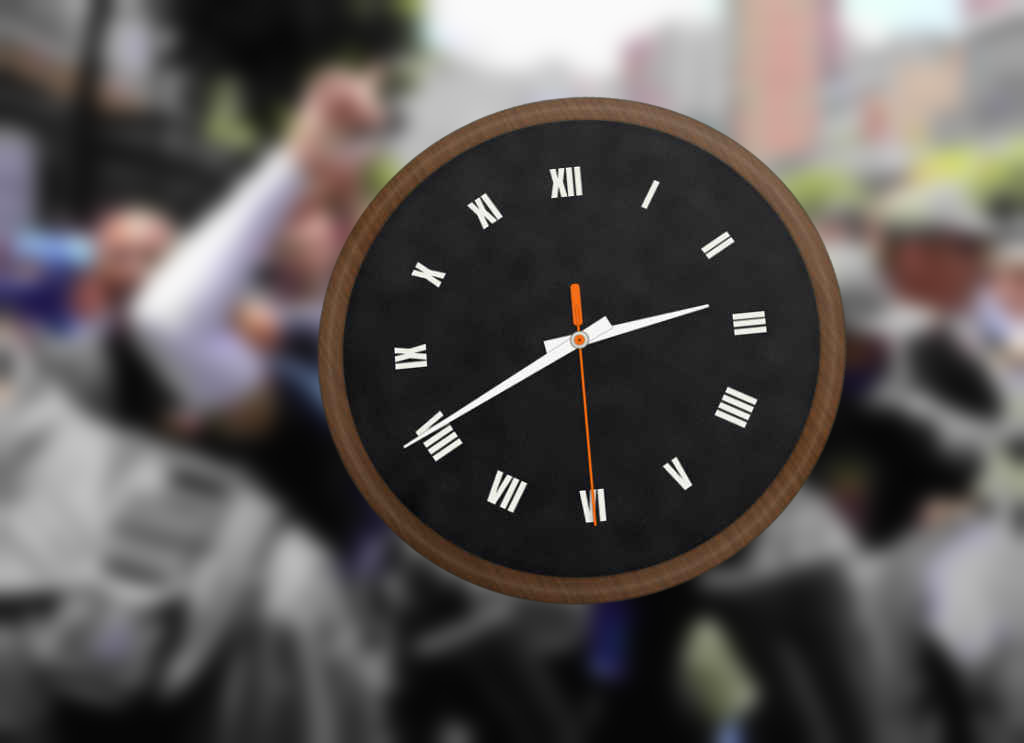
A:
**2:40:30**
